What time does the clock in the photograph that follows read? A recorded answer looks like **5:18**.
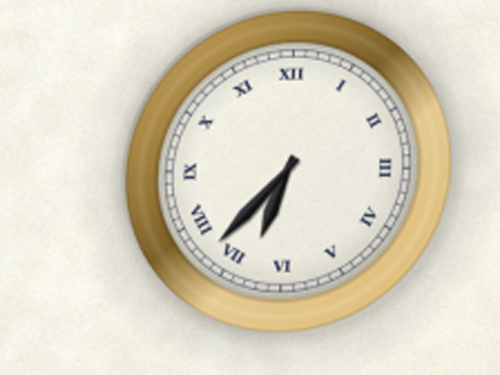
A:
**6:37**
